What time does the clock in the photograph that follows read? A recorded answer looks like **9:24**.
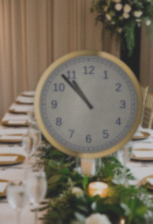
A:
**10:53**
